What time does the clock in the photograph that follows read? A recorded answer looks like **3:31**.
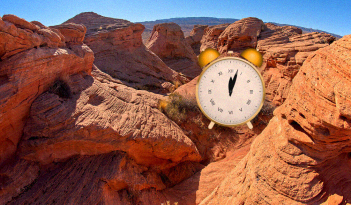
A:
**12:03**
